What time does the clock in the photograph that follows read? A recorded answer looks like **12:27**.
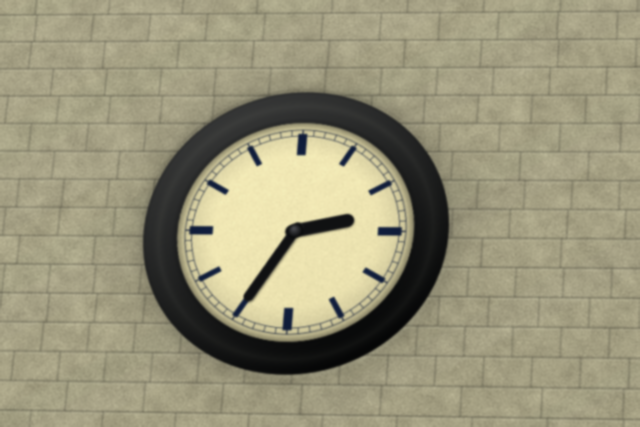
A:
**2:35**
